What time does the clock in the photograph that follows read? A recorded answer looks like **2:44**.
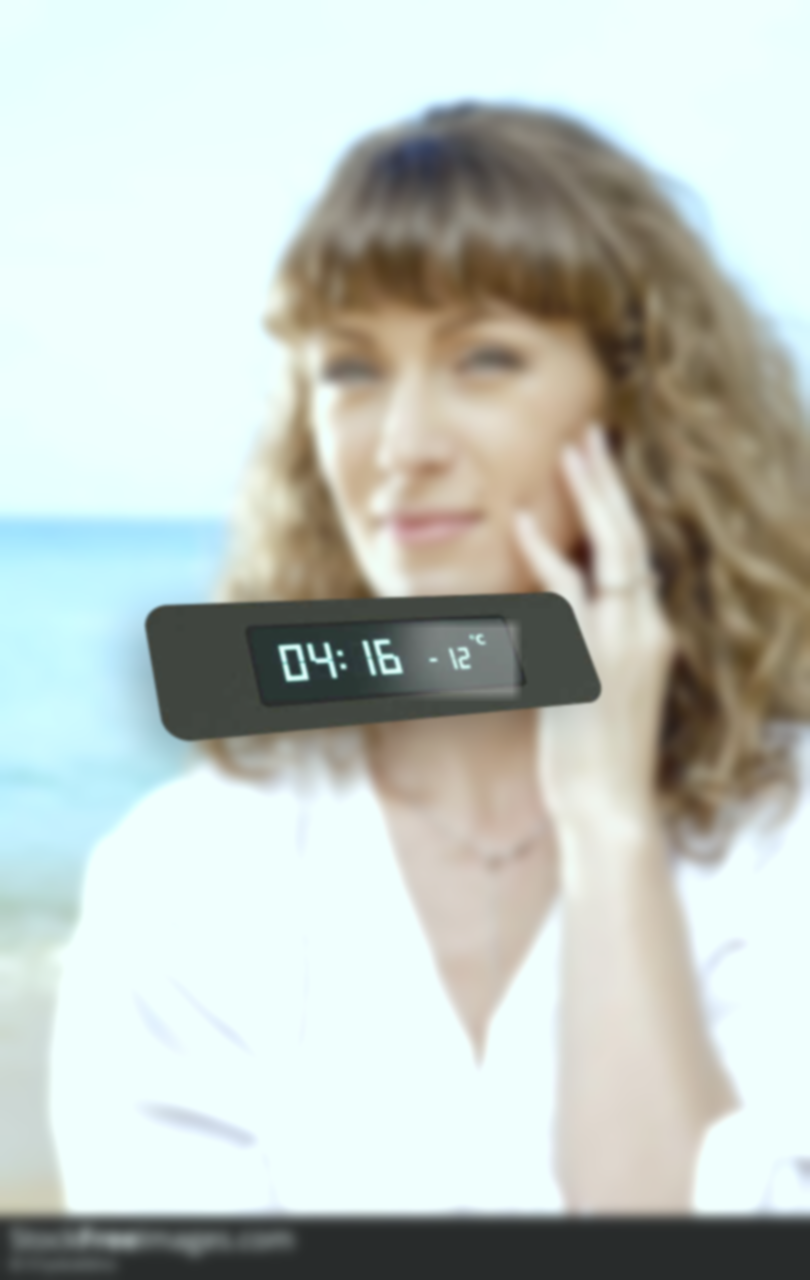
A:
**4:16**
